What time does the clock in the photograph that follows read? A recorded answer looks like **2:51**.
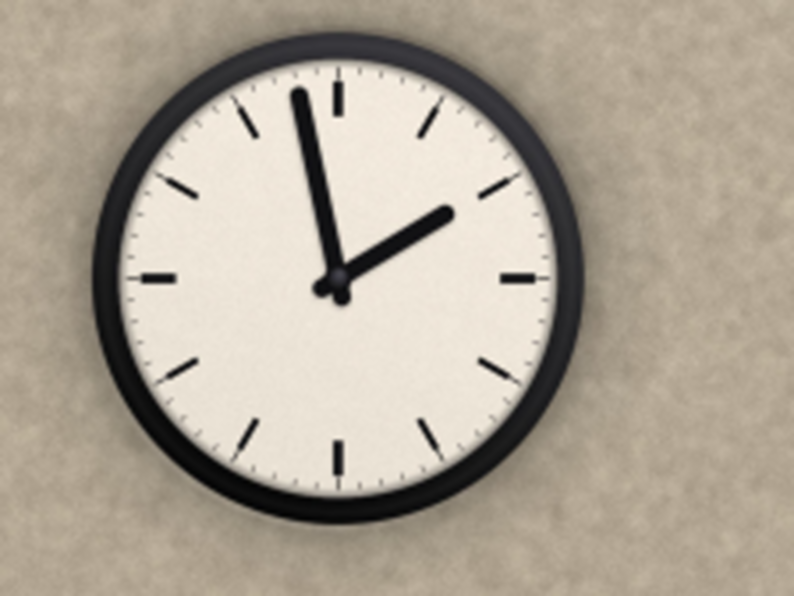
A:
**1:58**
